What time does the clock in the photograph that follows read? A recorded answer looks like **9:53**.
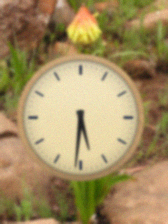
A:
**5:31**
